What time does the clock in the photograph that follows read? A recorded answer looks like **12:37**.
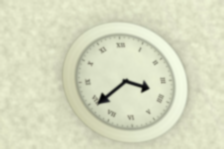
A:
**3:39**
